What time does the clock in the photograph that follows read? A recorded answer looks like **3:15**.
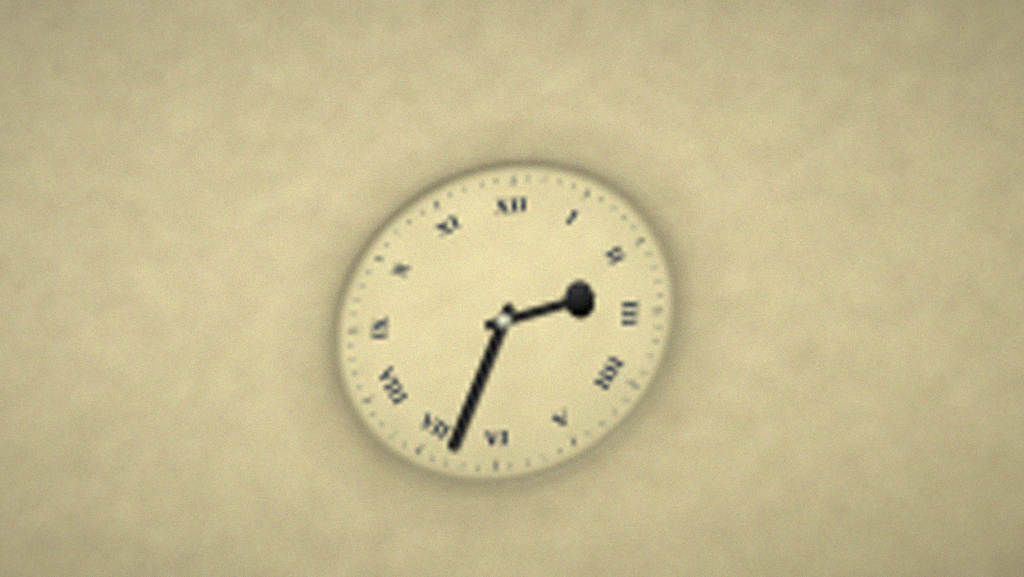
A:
**2:33**
